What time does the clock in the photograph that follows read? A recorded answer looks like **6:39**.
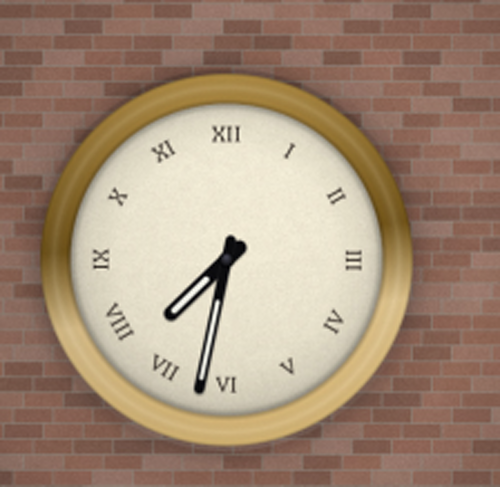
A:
**7:32**
